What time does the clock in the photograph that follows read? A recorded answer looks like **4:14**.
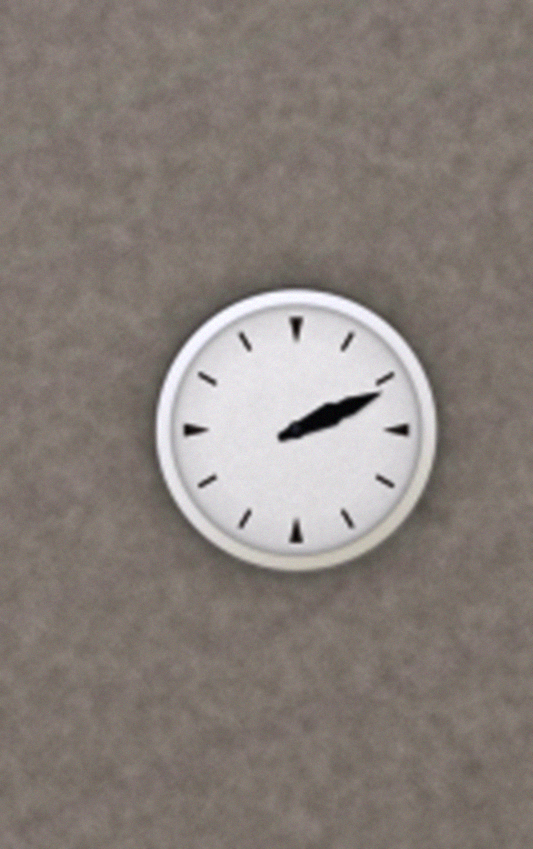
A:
**2:11**
